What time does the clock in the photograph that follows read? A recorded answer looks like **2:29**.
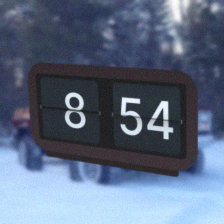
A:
**8:54**
